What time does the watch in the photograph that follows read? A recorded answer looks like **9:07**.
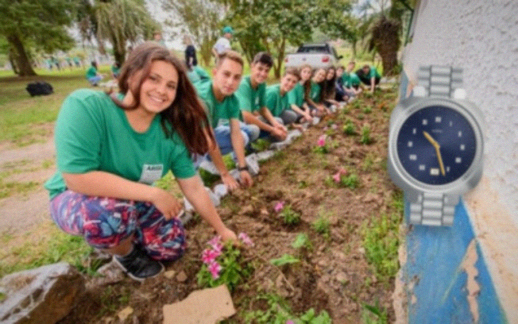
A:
**10:27**
